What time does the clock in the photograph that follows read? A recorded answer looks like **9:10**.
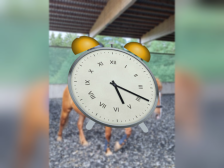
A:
**5:19**
